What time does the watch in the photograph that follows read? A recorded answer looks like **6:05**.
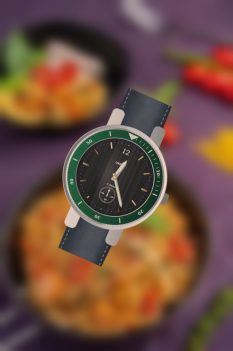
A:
**12:24**
